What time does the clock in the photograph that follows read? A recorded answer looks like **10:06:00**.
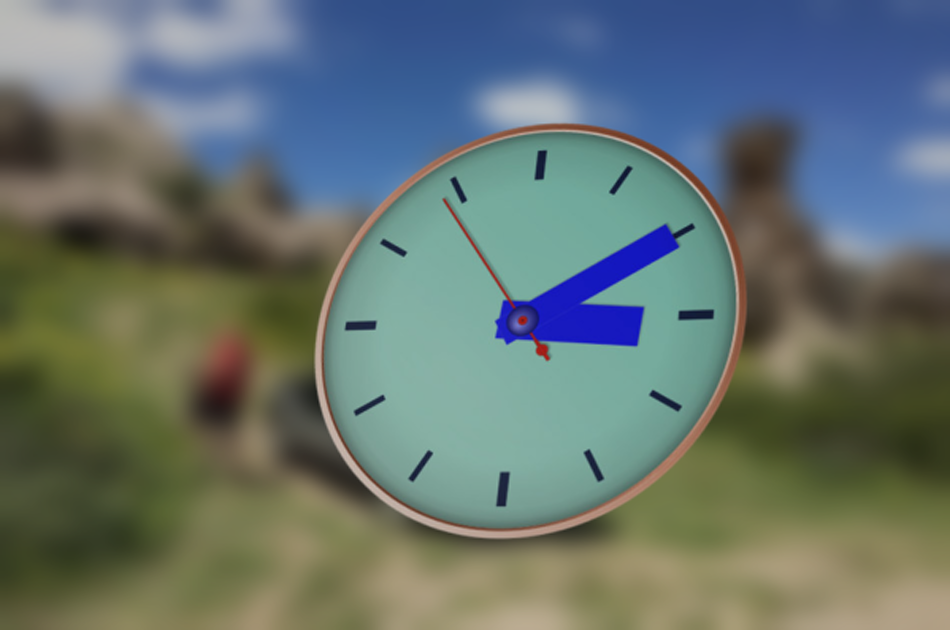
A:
**3:09:54**
